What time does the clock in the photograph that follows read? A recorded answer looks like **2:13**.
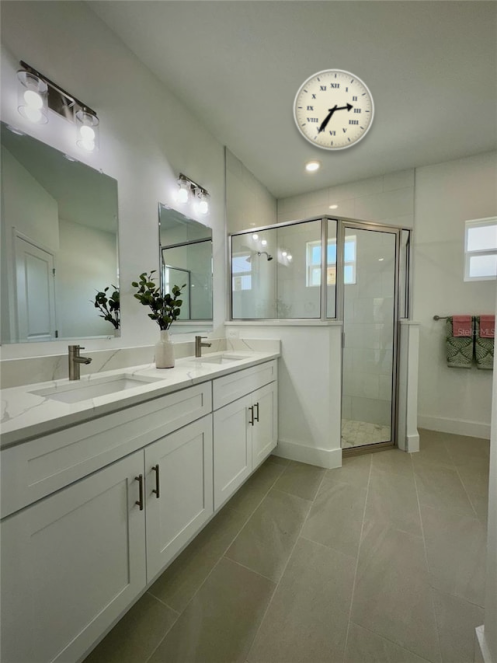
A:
**2:35**
